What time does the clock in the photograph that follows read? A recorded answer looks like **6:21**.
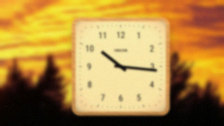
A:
**10:16**
